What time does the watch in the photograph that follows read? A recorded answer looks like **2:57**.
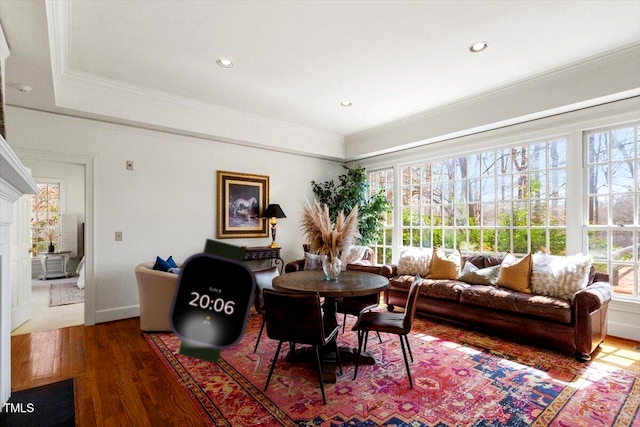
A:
**20:06**
